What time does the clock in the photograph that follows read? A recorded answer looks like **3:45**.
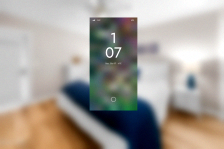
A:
**1:07**
